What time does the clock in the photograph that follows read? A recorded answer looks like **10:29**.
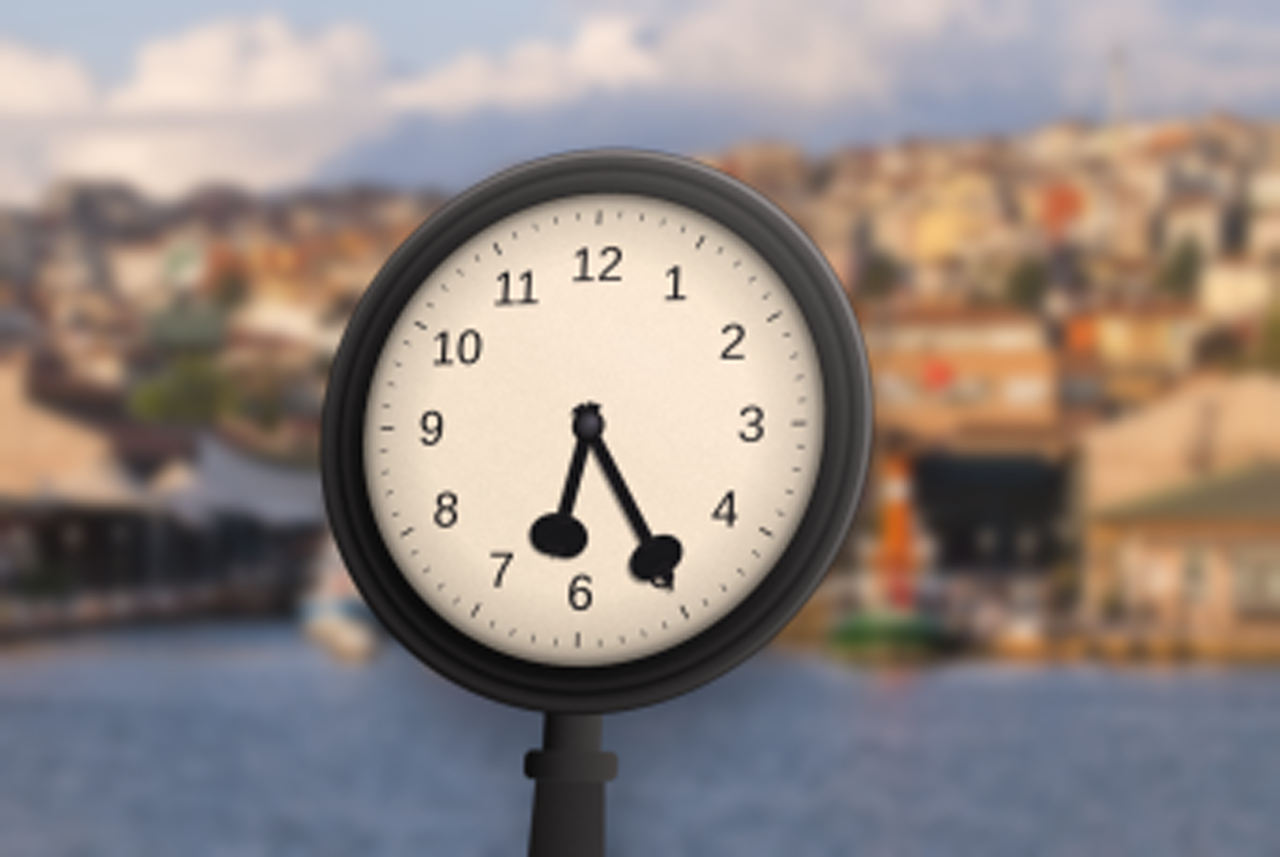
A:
**6:25**
